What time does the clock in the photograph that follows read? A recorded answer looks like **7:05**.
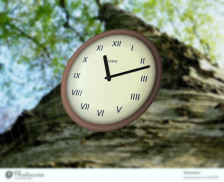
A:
**11:12**
